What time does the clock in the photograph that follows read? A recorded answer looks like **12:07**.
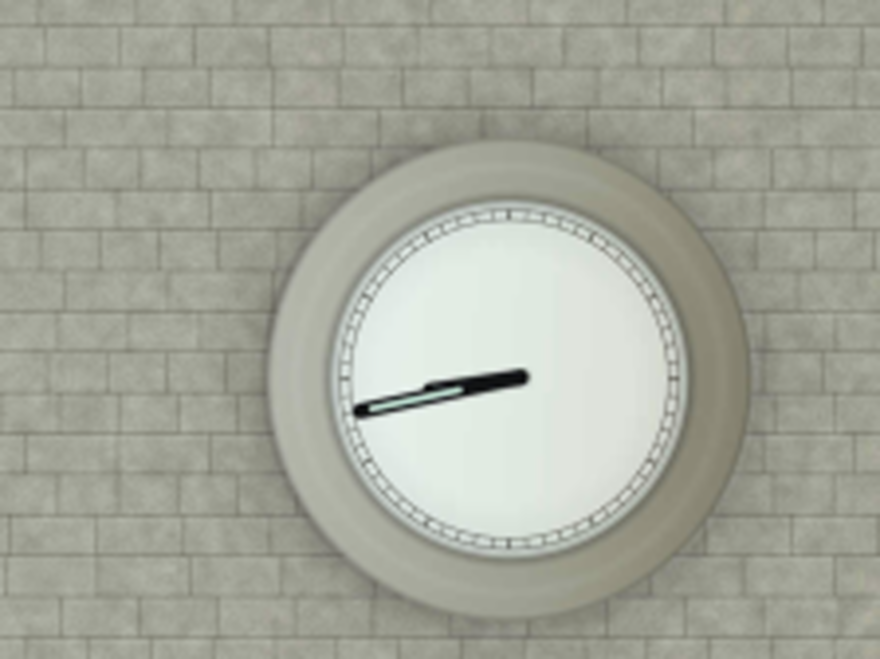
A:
**8:43**
